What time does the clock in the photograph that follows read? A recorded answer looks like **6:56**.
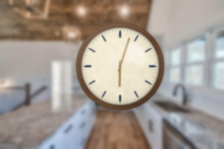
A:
**6:03**
